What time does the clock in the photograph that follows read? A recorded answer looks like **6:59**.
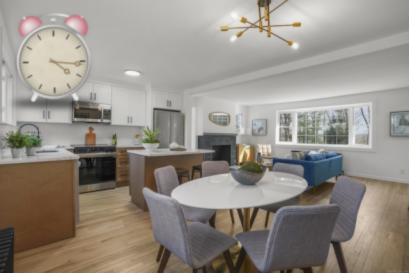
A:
**4:16**
